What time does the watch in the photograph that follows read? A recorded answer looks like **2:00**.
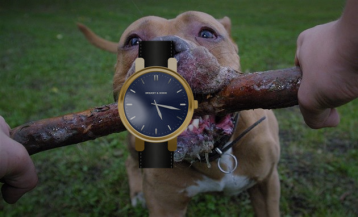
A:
**5:17**
